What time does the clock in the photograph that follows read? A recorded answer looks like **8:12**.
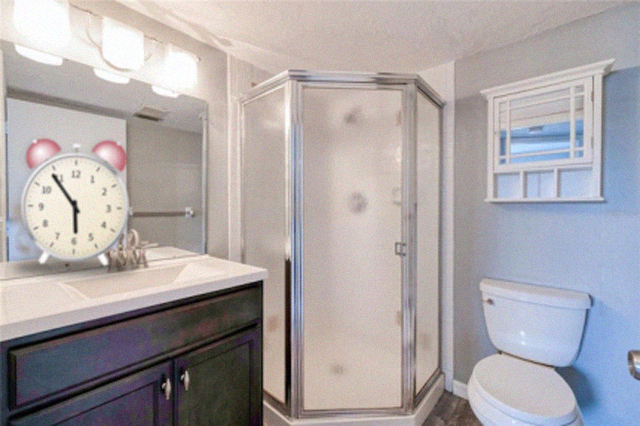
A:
**5:54**
